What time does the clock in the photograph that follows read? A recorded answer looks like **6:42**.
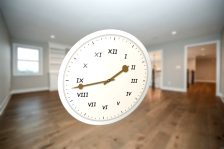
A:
**1:43**
